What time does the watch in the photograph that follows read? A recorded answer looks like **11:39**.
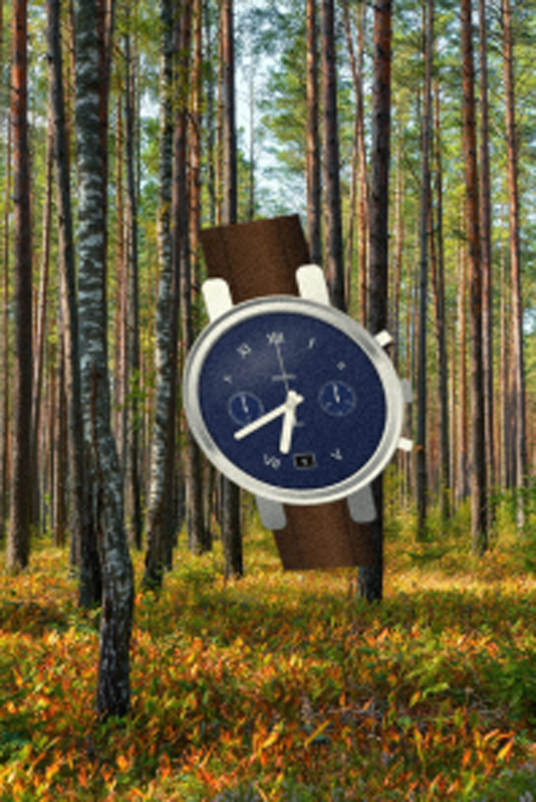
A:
**6:41**
